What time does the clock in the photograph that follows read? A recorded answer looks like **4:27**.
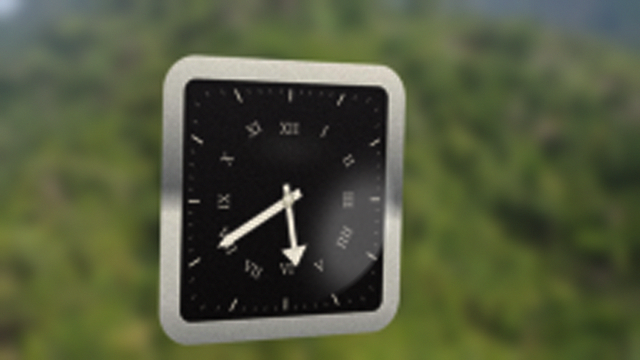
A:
**5:40**
